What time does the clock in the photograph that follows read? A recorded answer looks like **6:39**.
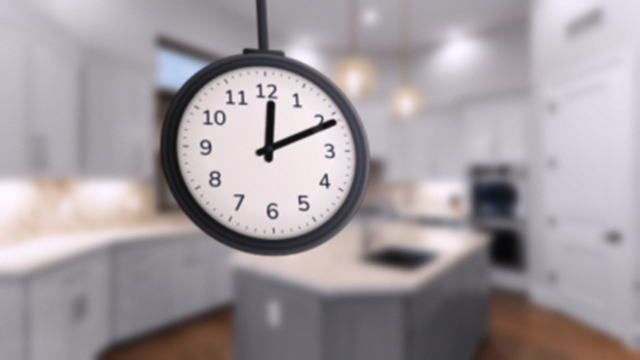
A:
**12:11**
